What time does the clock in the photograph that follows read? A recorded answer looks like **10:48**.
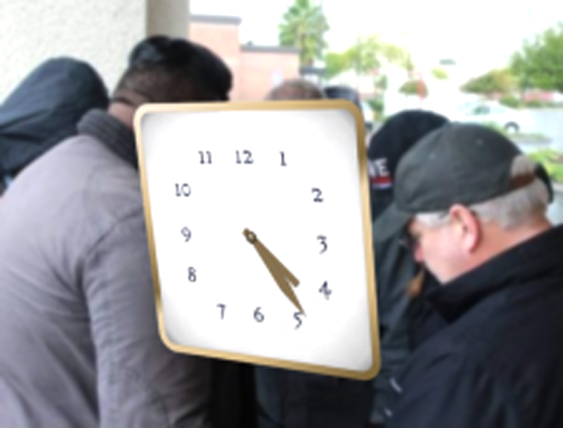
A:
**4:24**
